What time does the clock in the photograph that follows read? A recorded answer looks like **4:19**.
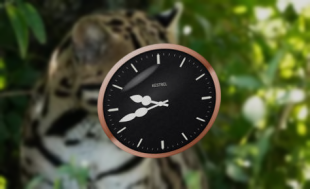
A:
**9:42**
